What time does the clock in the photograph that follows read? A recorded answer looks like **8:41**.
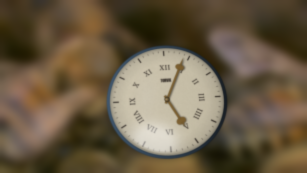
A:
**5:04**
